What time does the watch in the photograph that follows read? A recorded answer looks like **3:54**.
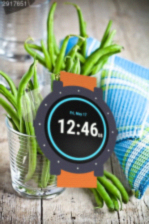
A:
**12:46**
